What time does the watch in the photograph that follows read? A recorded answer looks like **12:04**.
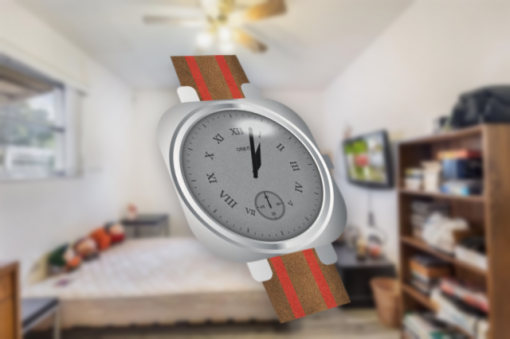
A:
**1:03**
